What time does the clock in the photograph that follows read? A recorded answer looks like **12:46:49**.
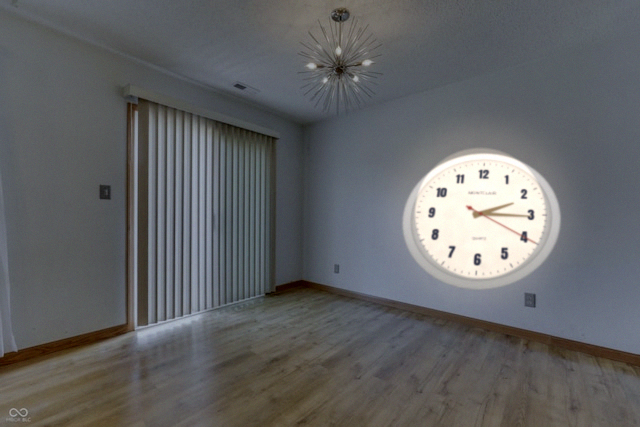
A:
**2:15:20**
